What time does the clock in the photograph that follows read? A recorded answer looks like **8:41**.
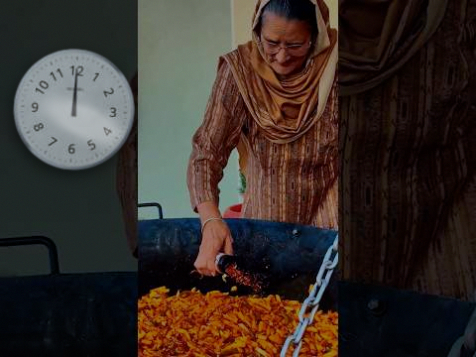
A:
**12:00**
